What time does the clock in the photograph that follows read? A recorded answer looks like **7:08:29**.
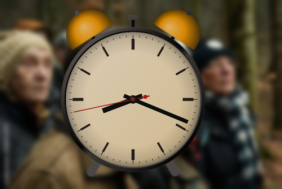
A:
**8:18:43**
